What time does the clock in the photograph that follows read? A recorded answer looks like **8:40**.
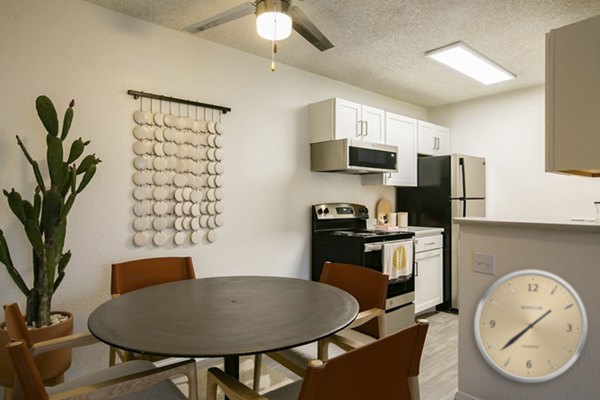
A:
**1:38**
